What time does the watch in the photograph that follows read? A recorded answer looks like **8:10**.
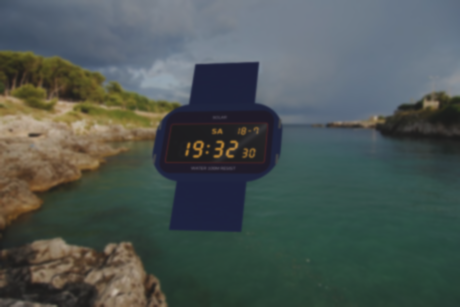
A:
**19:32**
